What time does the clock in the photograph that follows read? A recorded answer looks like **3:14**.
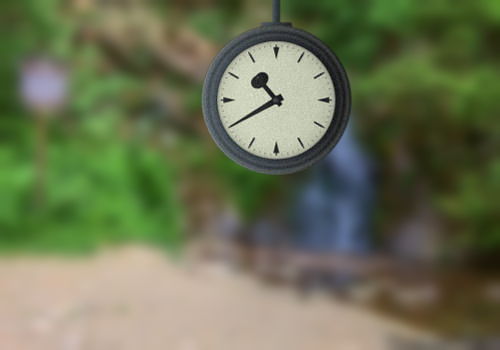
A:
**10:40**
